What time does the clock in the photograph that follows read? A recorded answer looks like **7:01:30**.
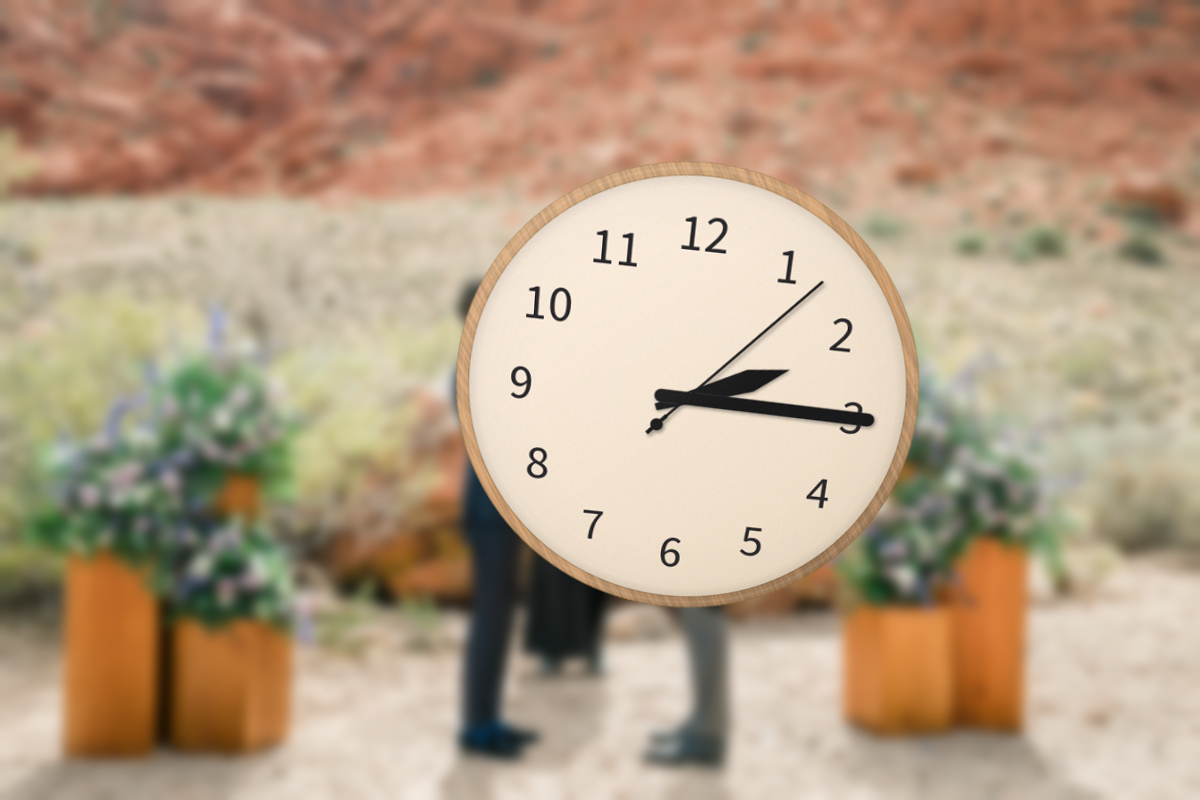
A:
**2:15:07**
